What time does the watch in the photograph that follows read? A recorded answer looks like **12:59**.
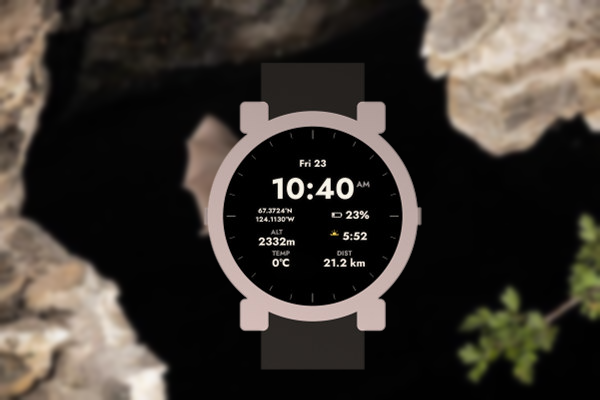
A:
**10:40**
